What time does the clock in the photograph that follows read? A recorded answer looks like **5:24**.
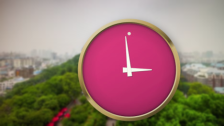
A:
**2:59**
